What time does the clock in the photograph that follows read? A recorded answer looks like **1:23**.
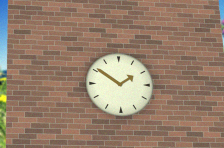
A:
**1:51**
